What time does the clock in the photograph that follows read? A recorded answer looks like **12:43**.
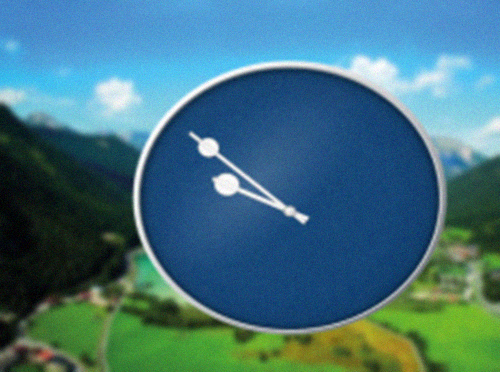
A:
**9:52**
